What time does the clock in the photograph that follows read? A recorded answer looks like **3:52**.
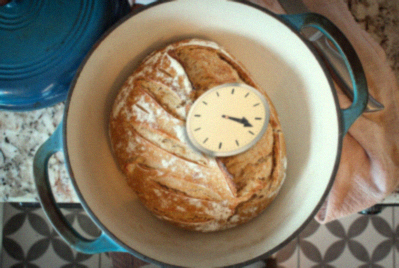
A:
**3:18**
